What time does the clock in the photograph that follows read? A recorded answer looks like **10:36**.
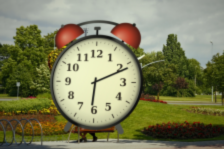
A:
**6:11**
